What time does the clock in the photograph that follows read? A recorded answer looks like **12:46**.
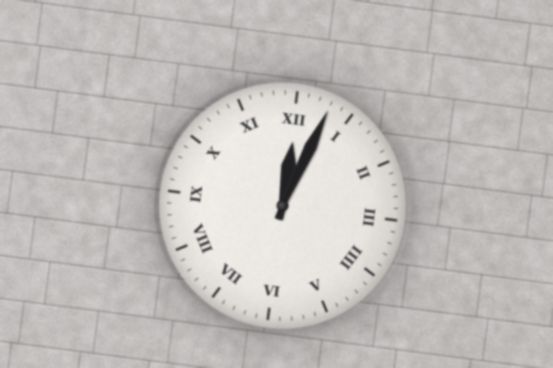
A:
**12:03**
